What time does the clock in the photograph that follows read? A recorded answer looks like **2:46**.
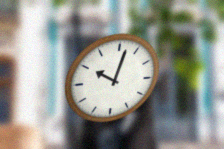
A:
**10:02**
